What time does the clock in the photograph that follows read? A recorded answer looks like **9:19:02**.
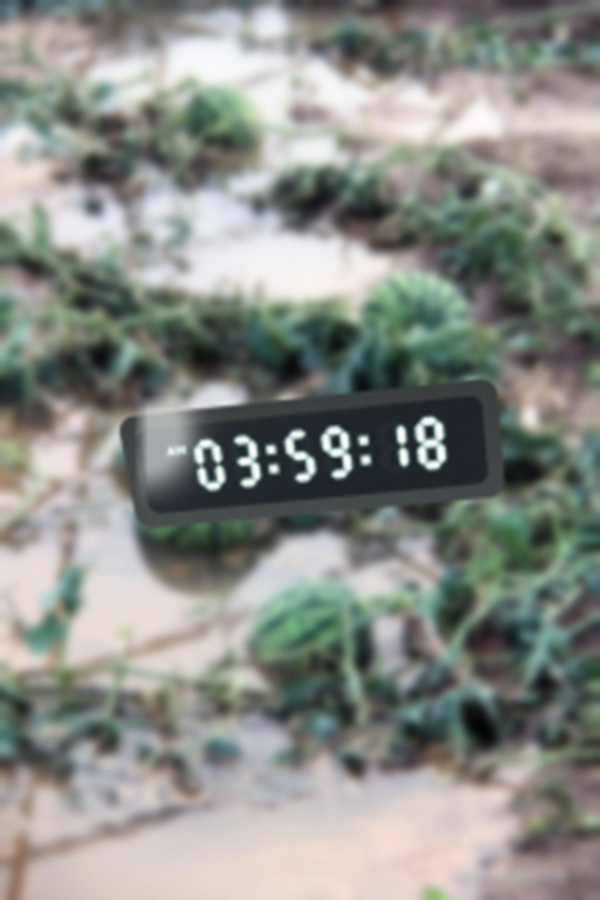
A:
**3:59:18**
